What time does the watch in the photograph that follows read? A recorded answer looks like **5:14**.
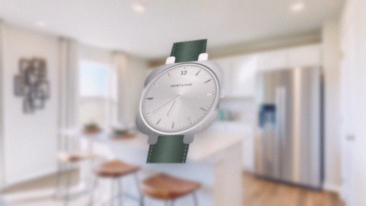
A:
**6:39**
